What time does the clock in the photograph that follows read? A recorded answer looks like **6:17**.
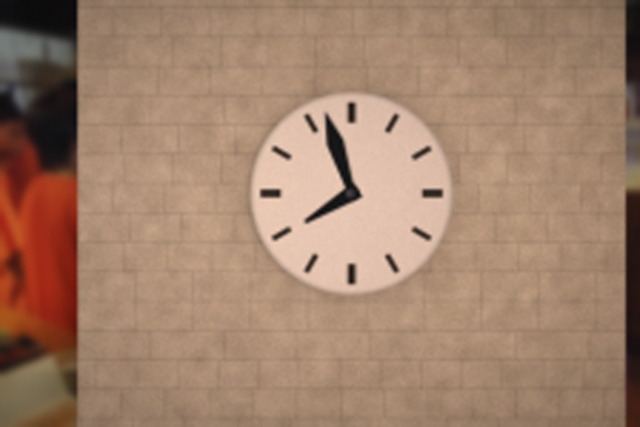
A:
**7:57**
